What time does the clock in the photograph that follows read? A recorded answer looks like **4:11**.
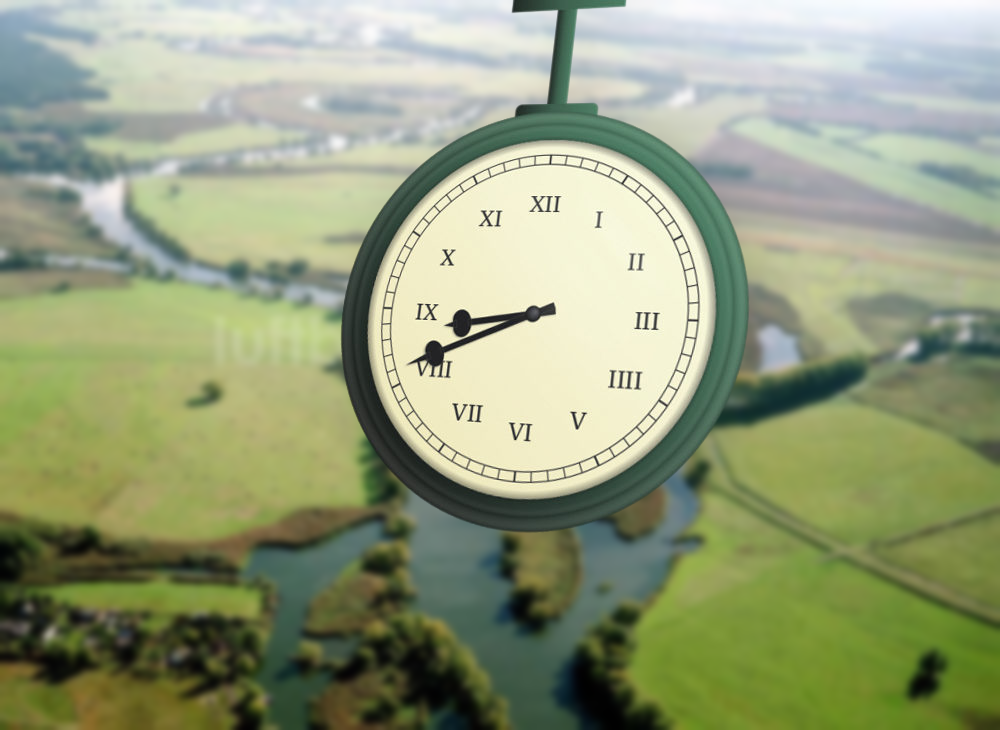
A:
**8:41**
